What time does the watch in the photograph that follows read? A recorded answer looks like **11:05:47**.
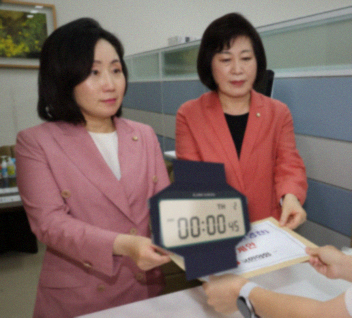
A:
**0:00:45**
